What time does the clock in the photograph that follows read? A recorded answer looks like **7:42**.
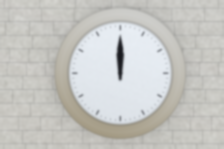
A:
**12:00**
